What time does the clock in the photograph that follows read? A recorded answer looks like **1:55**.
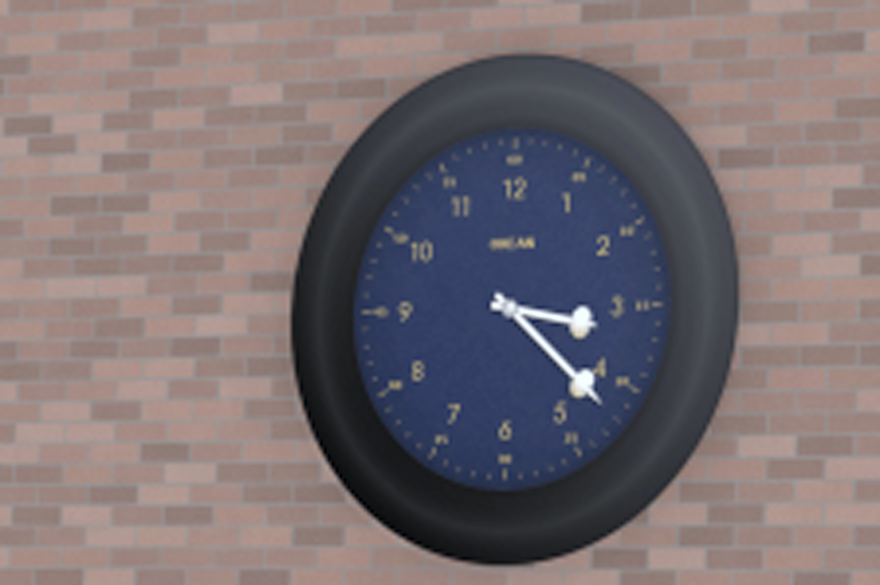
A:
**3:22**
